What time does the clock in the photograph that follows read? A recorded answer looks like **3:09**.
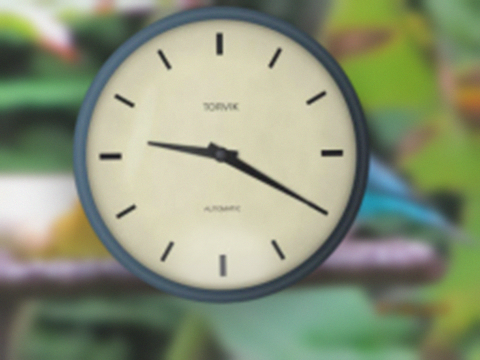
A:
**9:20**
